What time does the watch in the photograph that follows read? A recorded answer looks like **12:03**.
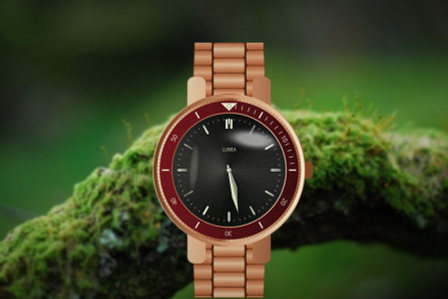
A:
**5:28**
